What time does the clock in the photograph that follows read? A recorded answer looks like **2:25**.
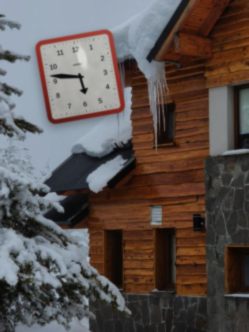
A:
**5:47**
